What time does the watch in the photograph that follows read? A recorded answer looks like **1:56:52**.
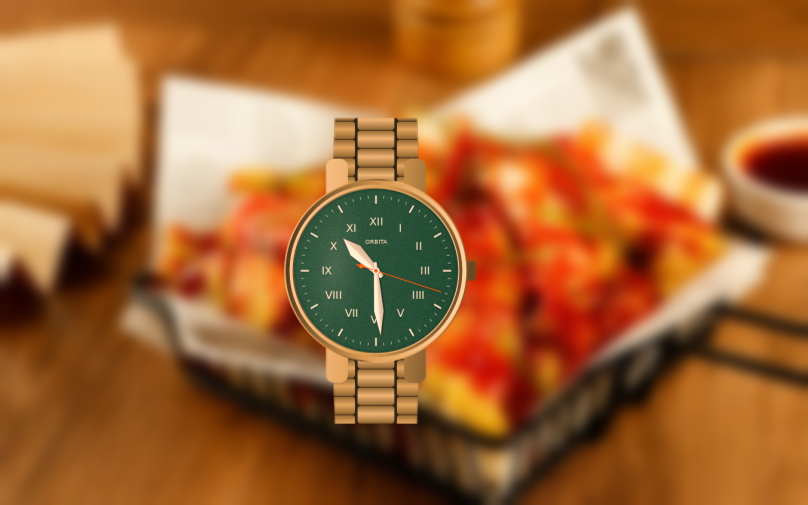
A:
**10:29:18**
